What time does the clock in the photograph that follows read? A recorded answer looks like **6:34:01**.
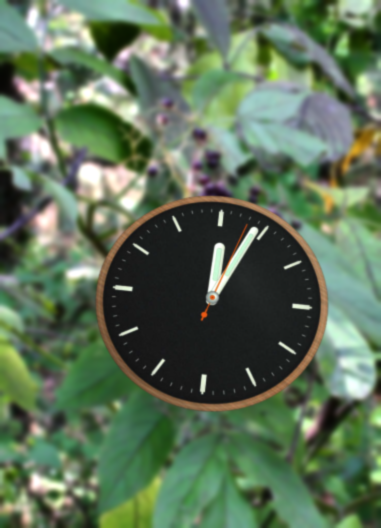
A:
**12:04:03**
